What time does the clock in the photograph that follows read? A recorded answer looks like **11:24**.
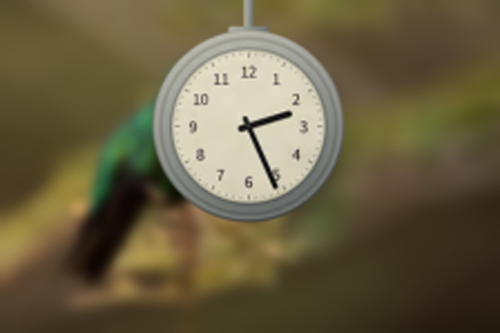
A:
**2:26**
